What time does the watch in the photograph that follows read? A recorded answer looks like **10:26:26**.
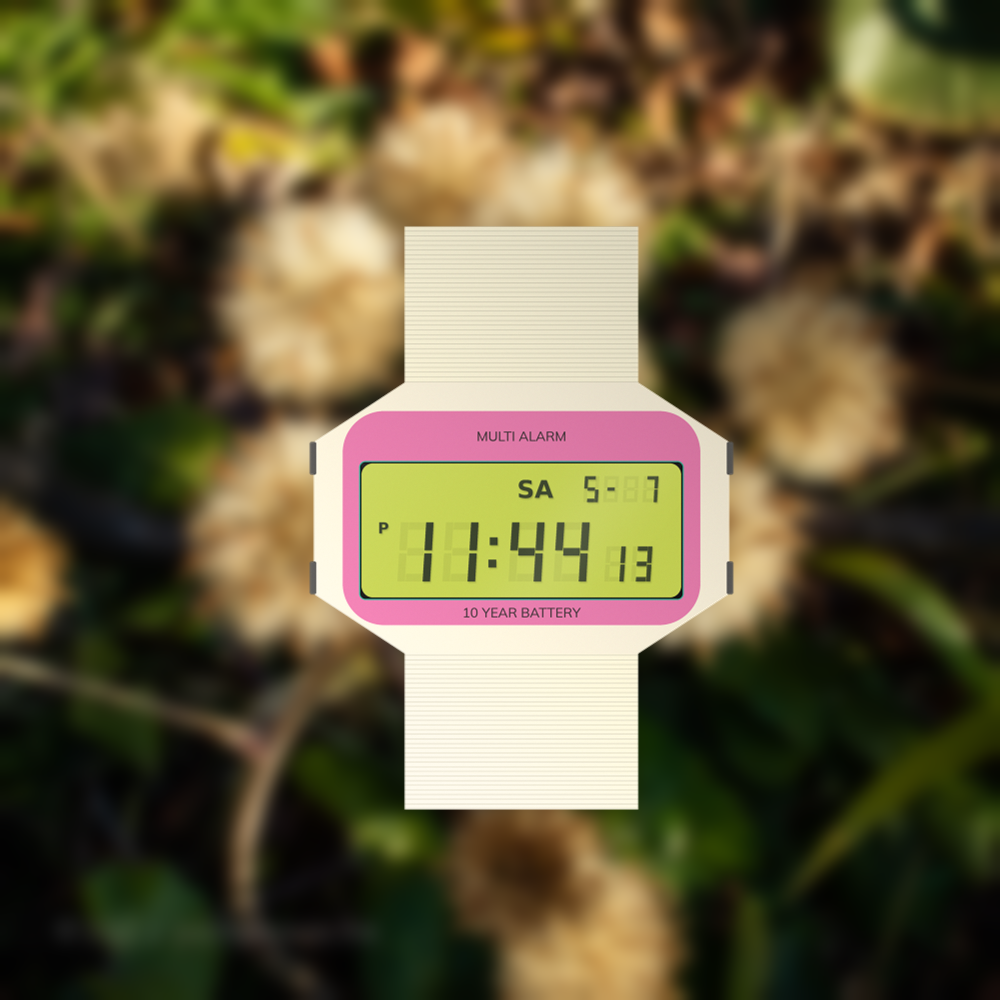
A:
**11:44:13**
